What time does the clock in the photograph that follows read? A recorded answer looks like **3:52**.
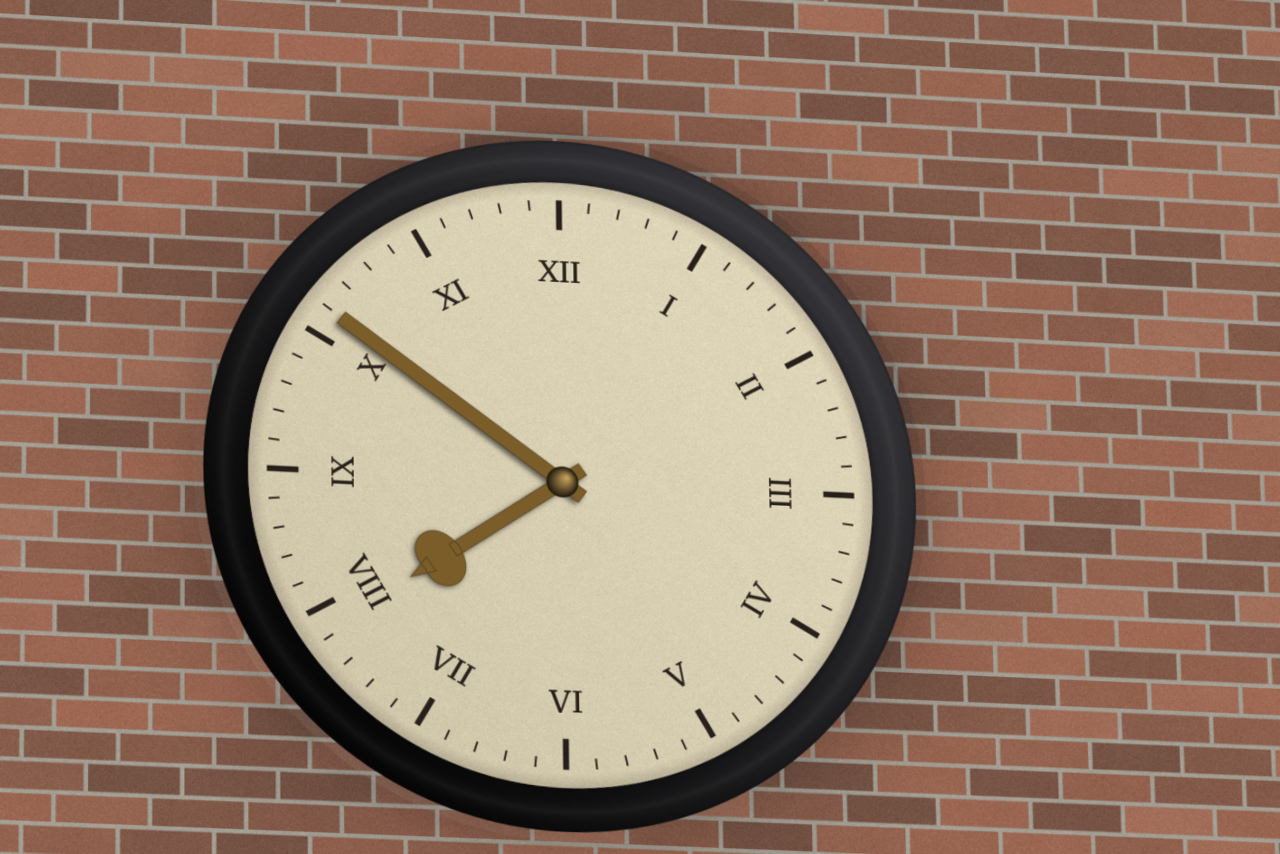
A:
**7:51**
